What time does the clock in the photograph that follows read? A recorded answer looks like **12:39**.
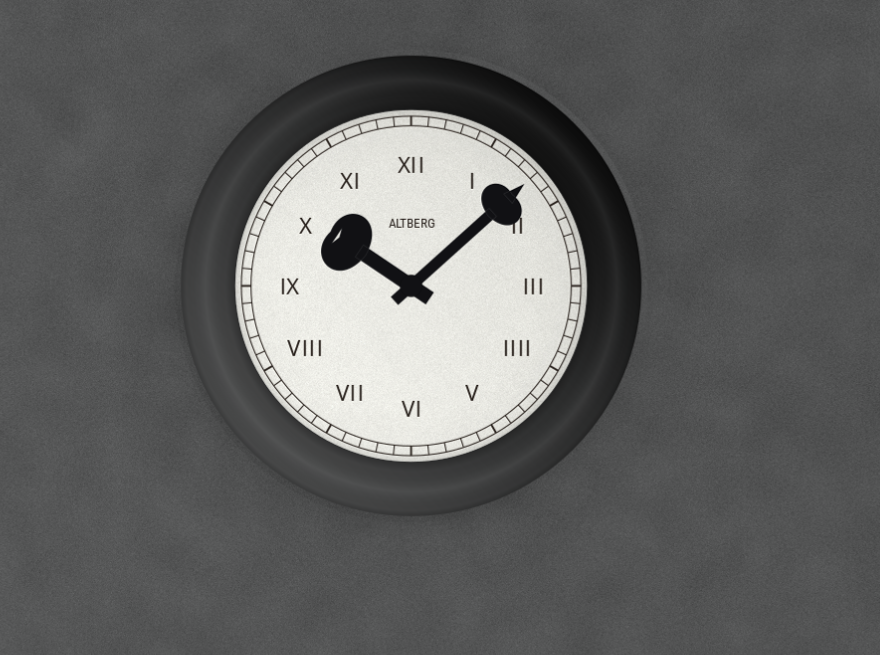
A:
**10:08**
